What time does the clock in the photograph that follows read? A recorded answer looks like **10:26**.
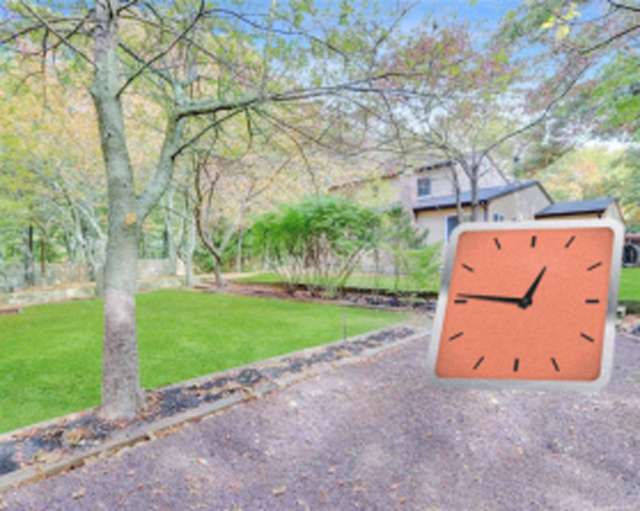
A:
**12:46**
